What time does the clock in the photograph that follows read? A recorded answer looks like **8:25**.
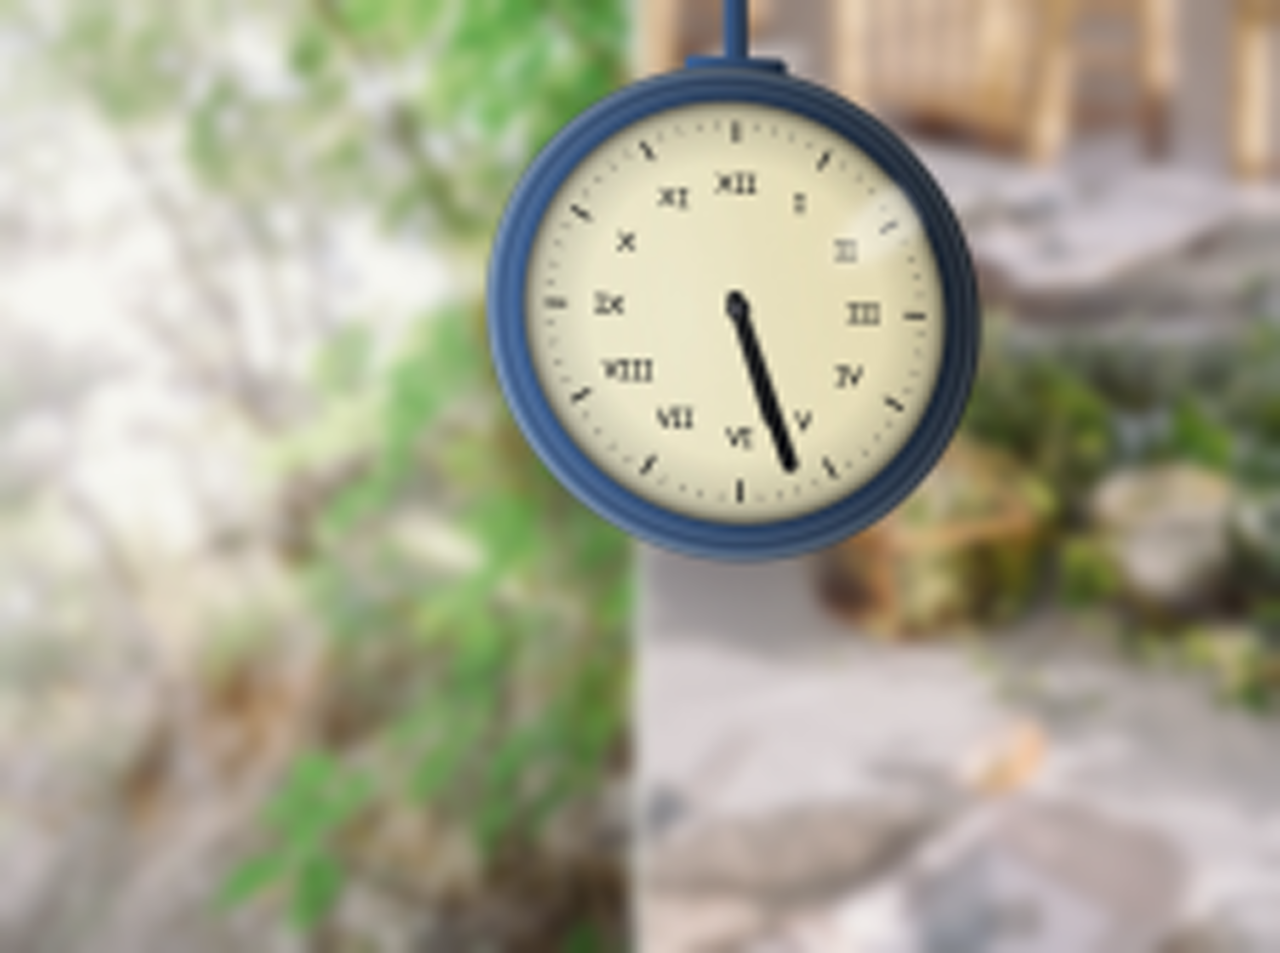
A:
**5:27**
